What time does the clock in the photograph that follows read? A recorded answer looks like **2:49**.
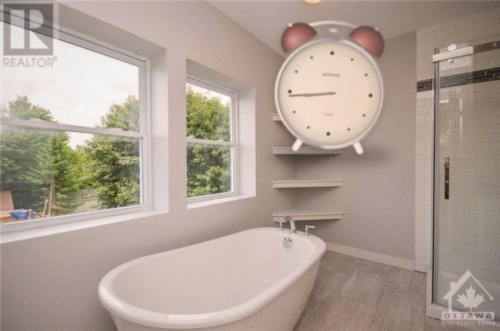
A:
**8:44**
